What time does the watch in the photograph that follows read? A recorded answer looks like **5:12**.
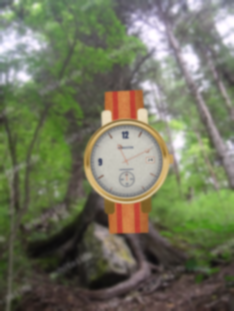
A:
**11:11**
